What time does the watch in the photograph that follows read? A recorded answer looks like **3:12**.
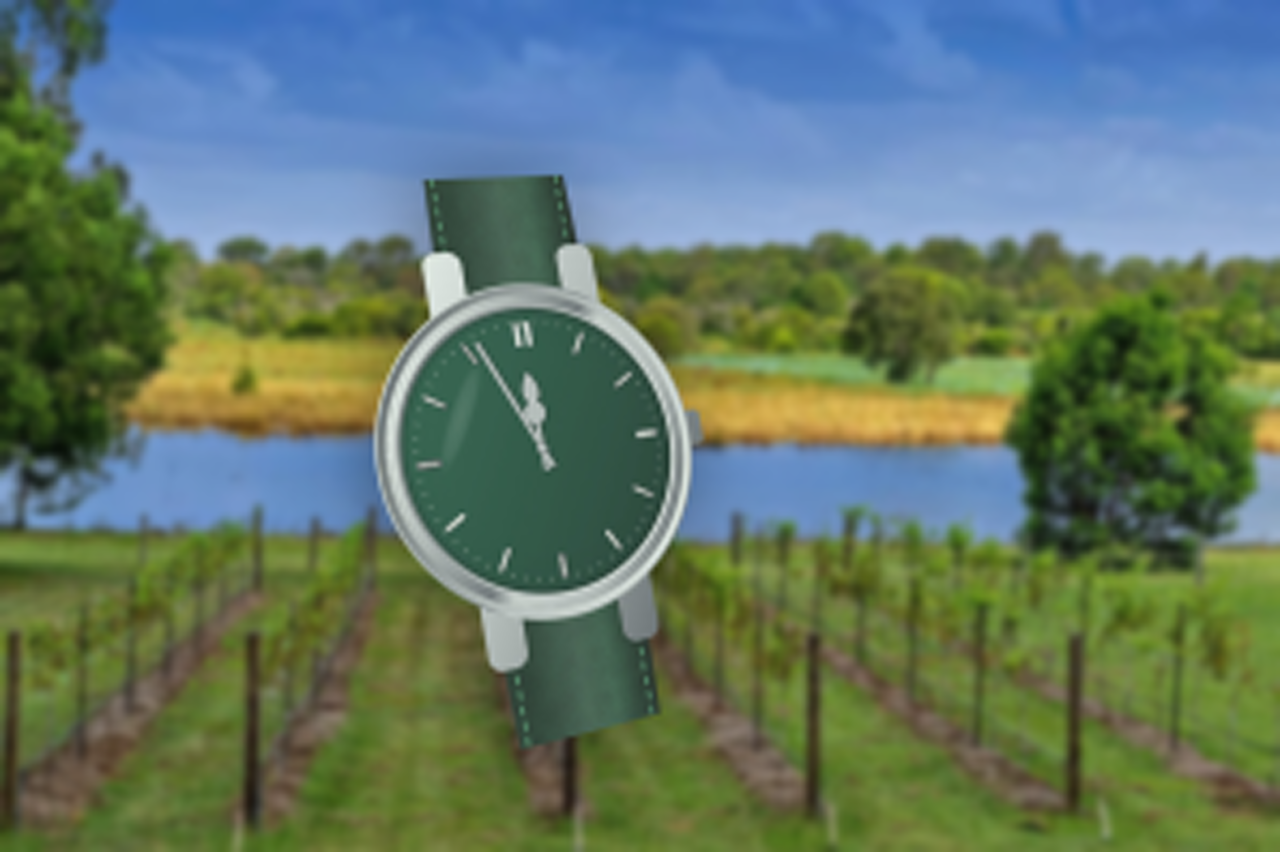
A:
**11:56**
